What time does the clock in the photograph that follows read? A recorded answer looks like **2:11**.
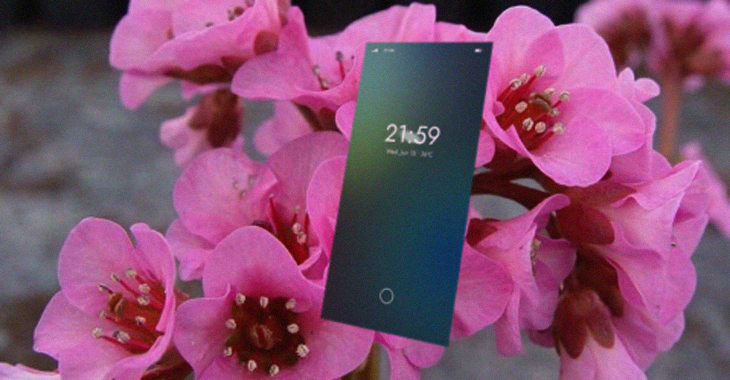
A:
**21:59**
